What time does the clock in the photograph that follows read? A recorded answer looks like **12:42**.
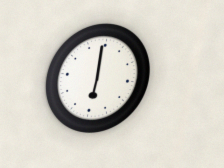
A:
**5:59**
